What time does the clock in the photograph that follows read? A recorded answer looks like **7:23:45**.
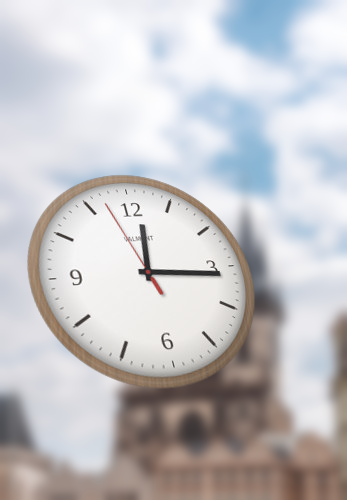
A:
**12:15:57**
